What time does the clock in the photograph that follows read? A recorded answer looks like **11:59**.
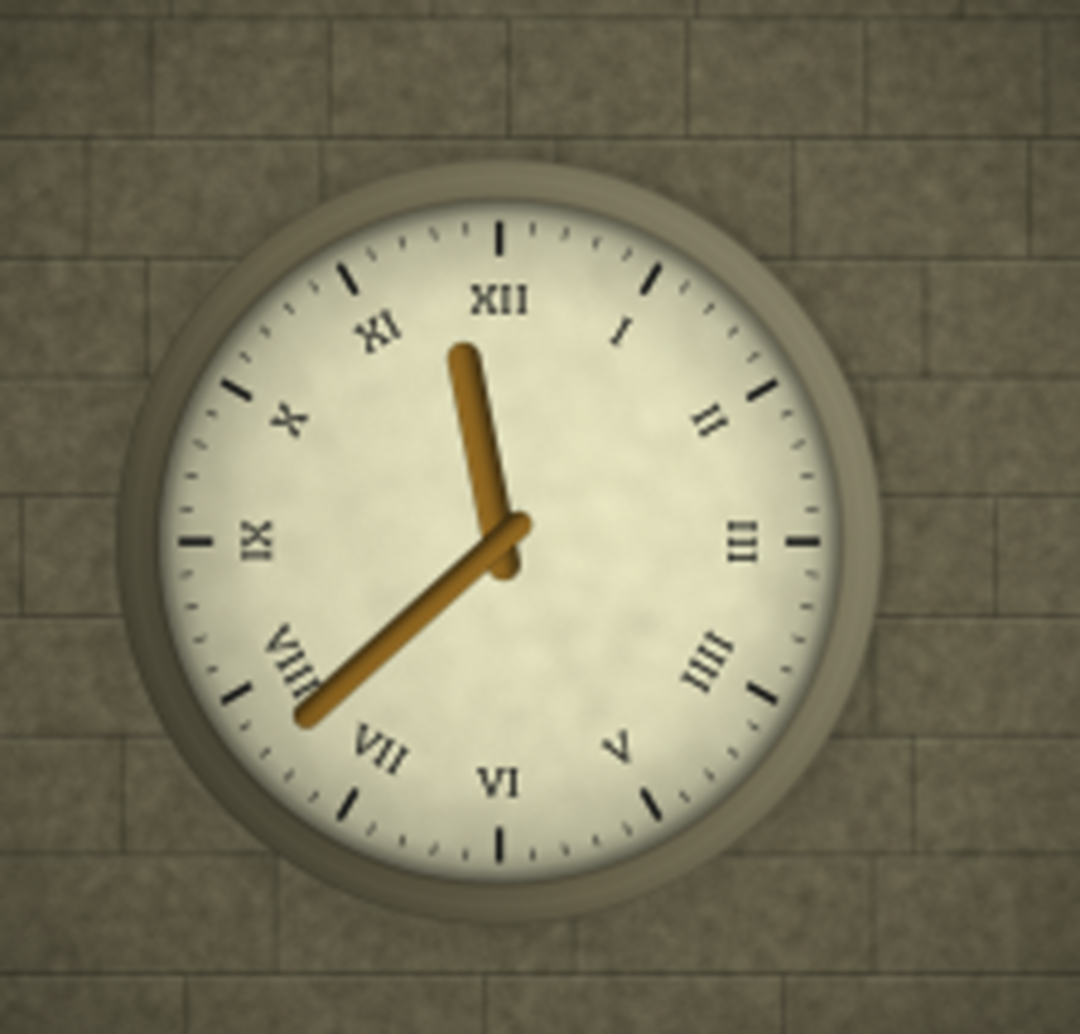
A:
**11:38**
